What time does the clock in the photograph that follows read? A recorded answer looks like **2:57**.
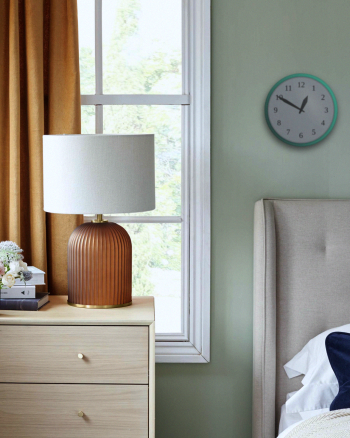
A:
**12:50**
